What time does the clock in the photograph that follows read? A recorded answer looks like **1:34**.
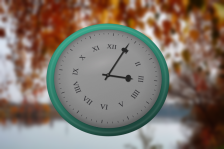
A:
**3:04**
